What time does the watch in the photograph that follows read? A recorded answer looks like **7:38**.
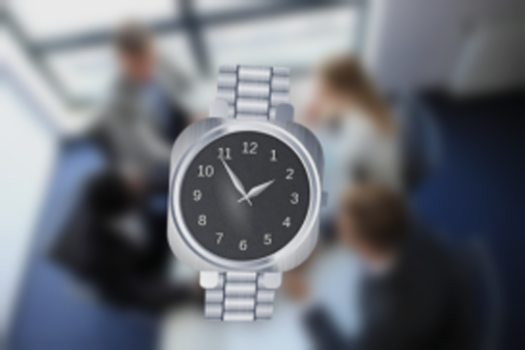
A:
**1:54**
